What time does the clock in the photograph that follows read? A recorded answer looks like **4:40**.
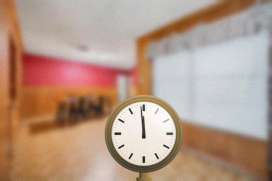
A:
**11:59**
